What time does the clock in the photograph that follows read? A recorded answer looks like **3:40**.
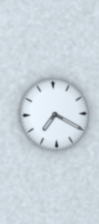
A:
**7:20**
